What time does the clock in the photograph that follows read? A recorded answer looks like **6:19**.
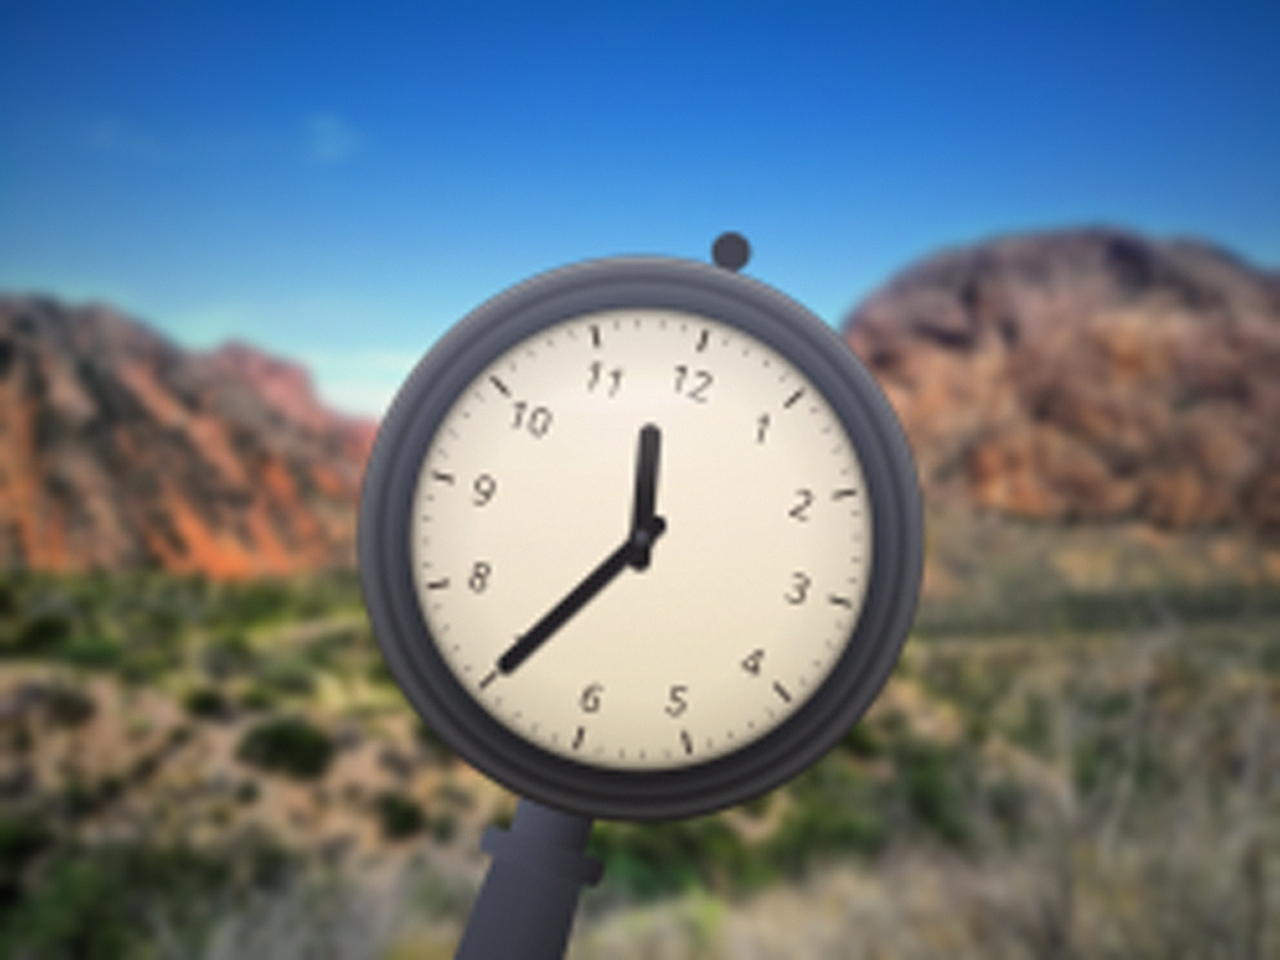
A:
**11:35**
